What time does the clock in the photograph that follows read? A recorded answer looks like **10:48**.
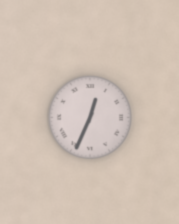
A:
**12:34**
